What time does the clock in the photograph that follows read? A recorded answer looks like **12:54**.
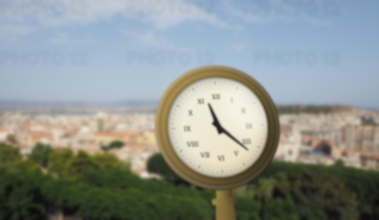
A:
**11:22**
